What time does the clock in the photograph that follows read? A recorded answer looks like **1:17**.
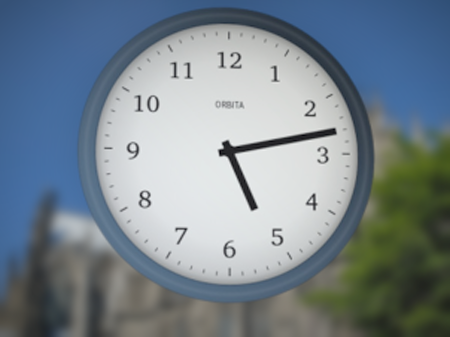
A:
**5:13**
